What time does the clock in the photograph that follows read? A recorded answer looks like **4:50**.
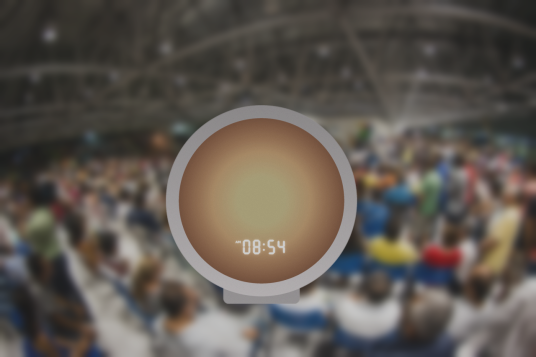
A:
**8:54**
